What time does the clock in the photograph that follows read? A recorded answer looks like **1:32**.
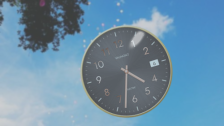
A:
**4:33**
